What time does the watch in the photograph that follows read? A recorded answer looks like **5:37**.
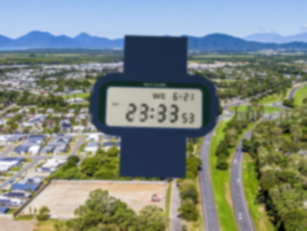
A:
**23:33**
